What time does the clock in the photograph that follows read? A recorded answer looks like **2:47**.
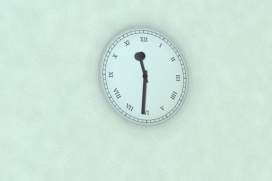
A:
**11:31**
